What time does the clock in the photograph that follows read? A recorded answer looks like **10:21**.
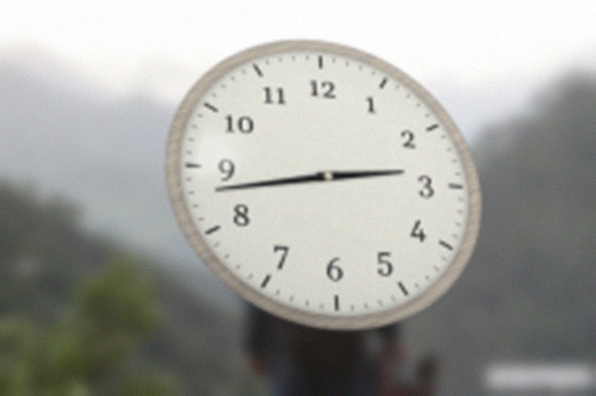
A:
**2:43**
